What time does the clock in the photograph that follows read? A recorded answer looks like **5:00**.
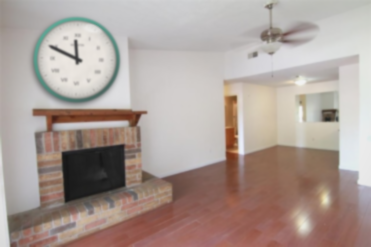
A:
**11:49**
